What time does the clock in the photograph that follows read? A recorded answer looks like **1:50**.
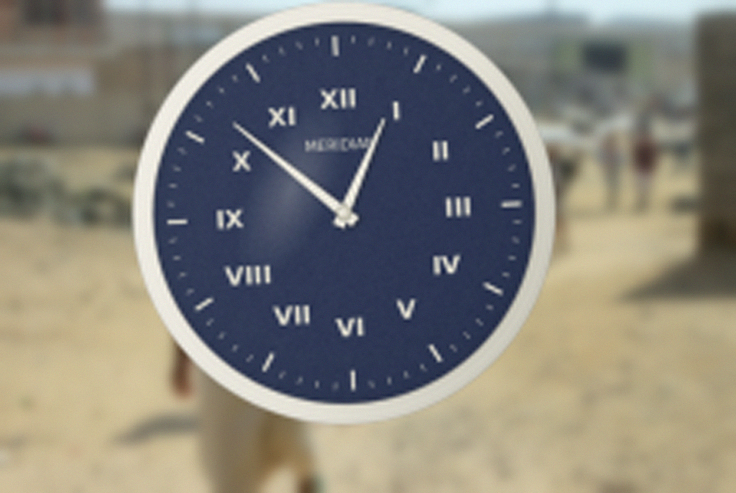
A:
**12:52**
